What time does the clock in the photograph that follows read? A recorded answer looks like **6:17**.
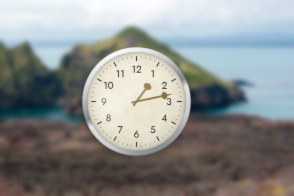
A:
**1:13**
